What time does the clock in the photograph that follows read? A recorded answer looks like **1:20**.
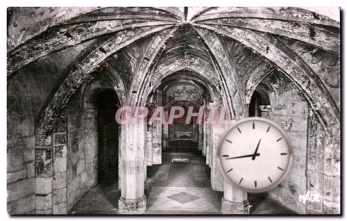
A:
**12:44**
